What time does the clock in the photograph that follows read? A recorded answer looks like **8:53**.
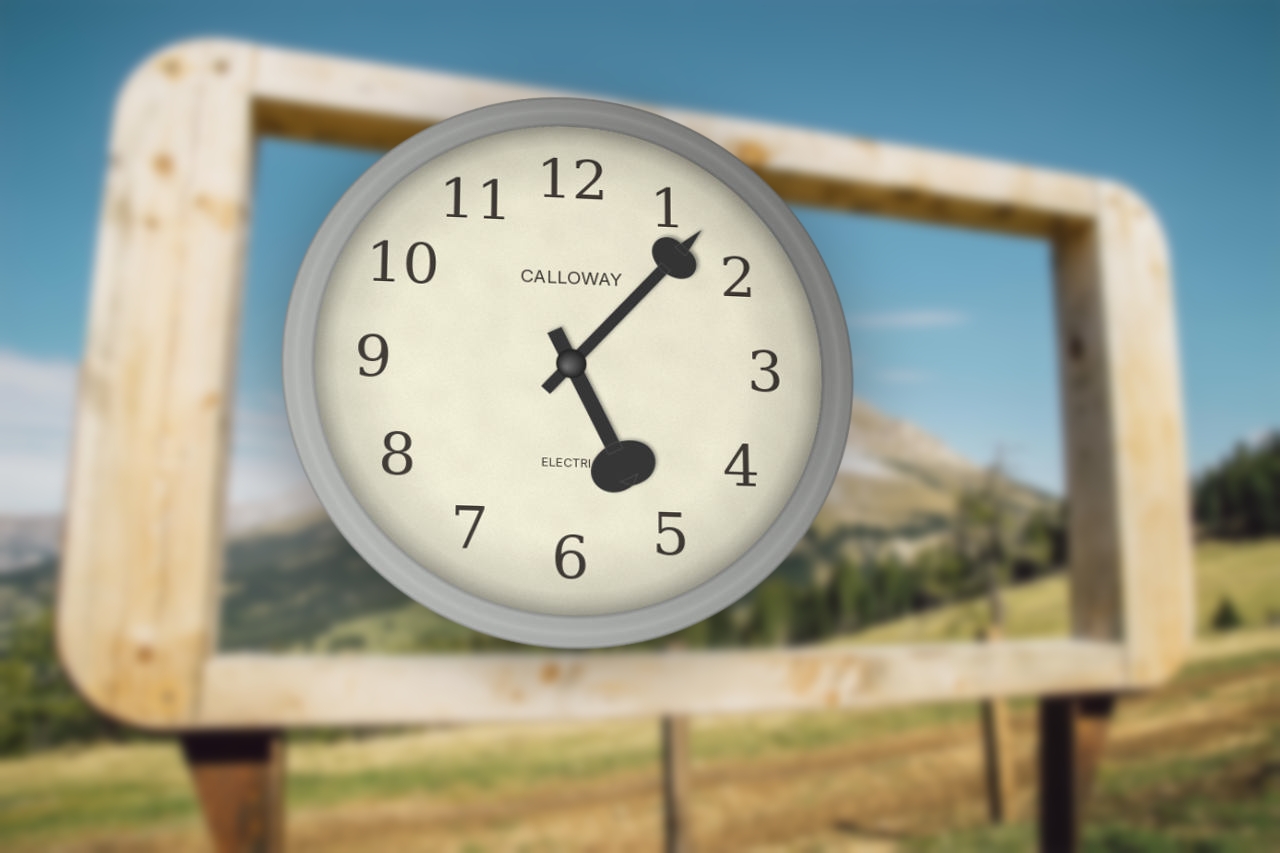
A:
**5:07**
